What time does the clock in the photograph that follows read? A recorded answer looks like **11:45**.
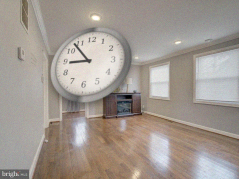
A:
**8:53**
